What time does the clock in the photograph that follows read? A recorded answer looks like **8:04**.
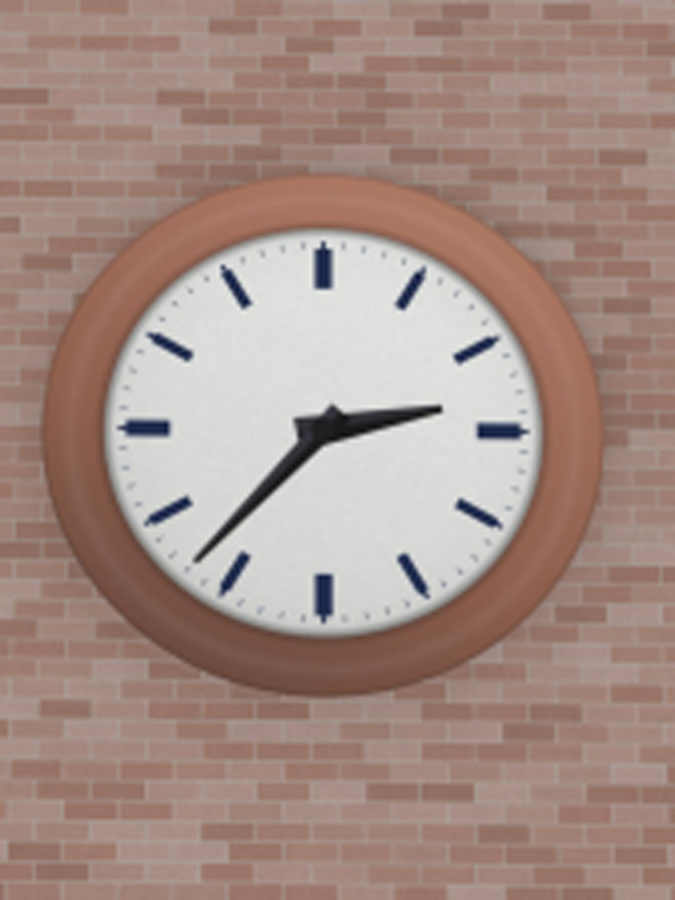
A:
**2:37**
